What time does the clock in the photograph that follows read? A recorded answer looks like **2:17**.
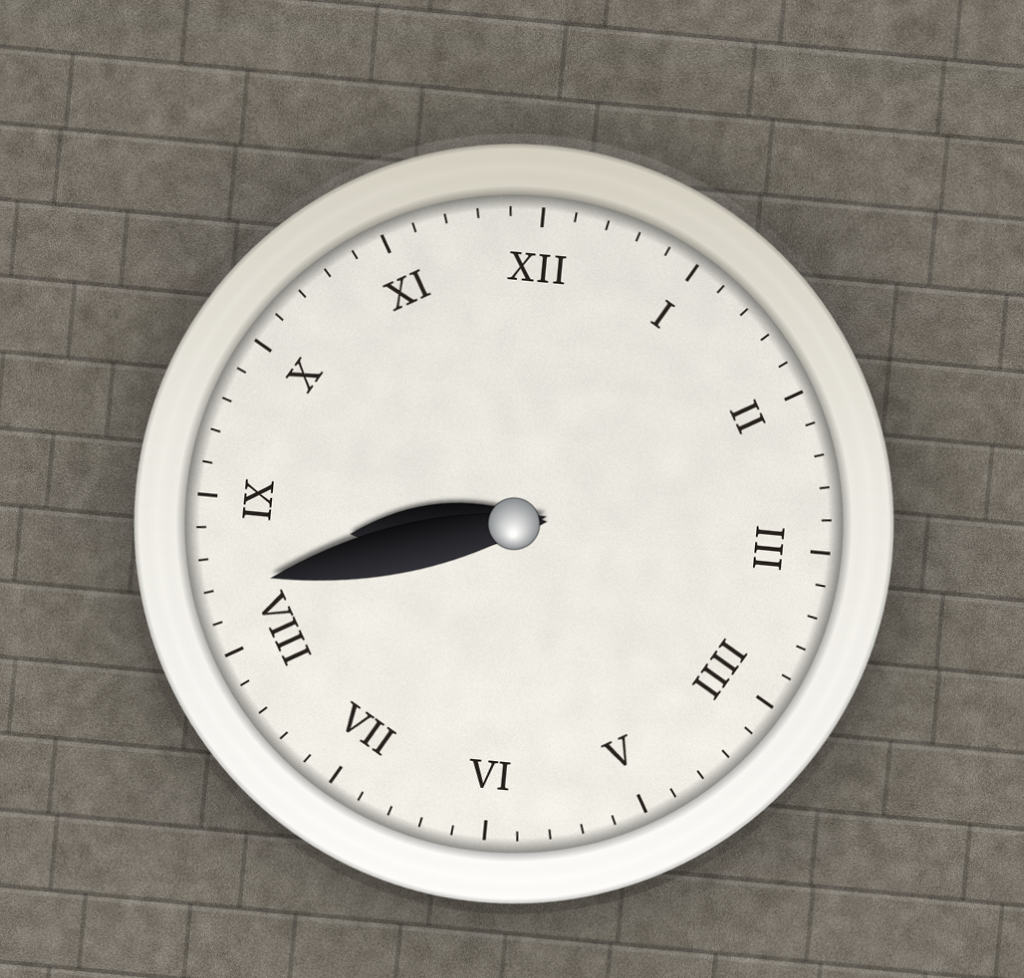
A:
**8:42**
